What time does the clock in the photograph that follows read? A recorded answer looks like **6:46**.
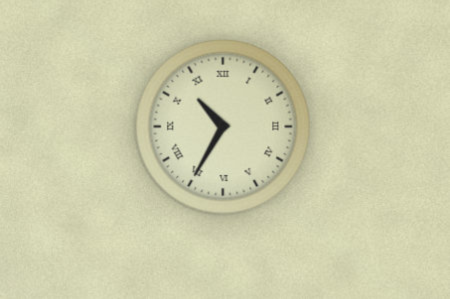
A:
**10:35**
